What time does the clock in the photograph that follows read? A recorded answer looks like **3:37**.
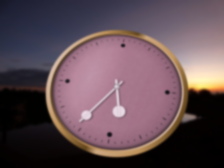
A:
**5:36**
